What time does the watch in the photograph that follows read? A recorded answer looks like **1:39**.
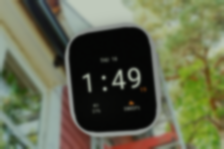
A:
**1:49**
